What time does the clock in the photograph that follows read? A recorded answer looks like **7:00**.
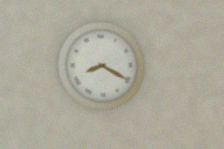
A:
**8:20**
